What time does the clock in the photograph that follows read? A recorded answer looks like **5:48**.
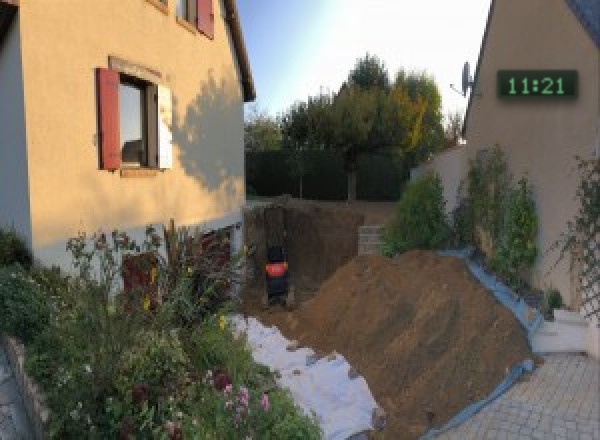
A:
**11:21**
